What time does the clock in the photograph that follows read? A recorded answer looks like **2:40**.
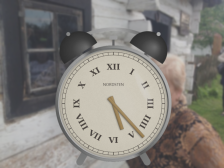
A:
**5:23**
